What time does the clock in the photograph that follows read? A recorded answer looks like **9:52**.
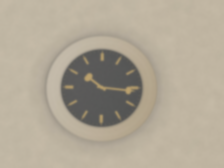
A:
**10:16**
